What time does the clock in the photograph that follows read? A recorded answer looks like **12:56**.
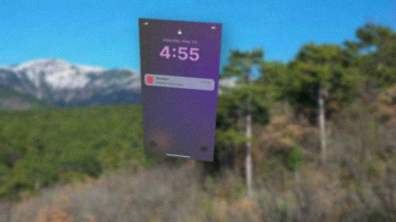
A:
**4:55**
